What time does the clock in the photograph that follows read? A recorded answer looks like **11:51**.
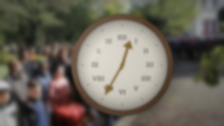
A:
**12:35**
